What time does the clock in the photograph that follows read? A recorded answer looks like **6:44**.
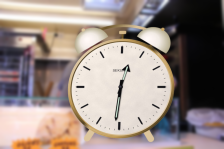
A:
**12:31**
